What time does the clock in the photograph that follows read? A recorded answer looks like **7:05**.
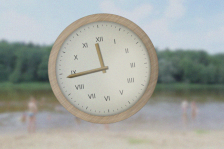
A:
**11:44**
